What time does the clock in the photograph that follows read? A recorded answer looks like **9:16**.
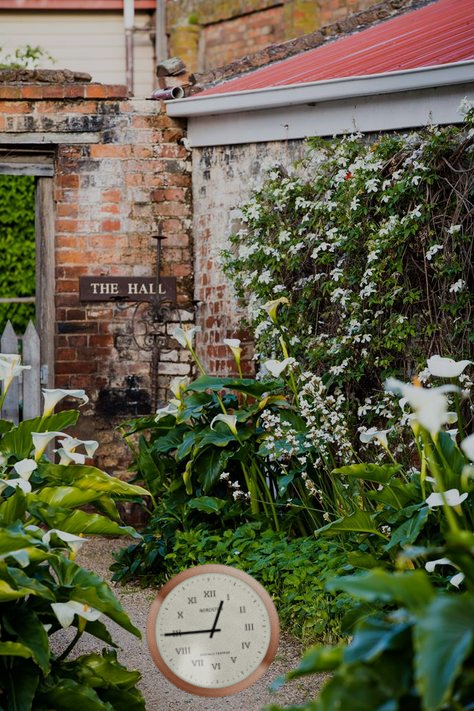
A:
**12:45**
